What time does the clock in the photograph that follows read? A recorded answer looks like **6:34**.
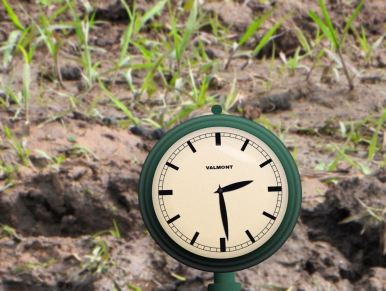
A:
**2:29**
